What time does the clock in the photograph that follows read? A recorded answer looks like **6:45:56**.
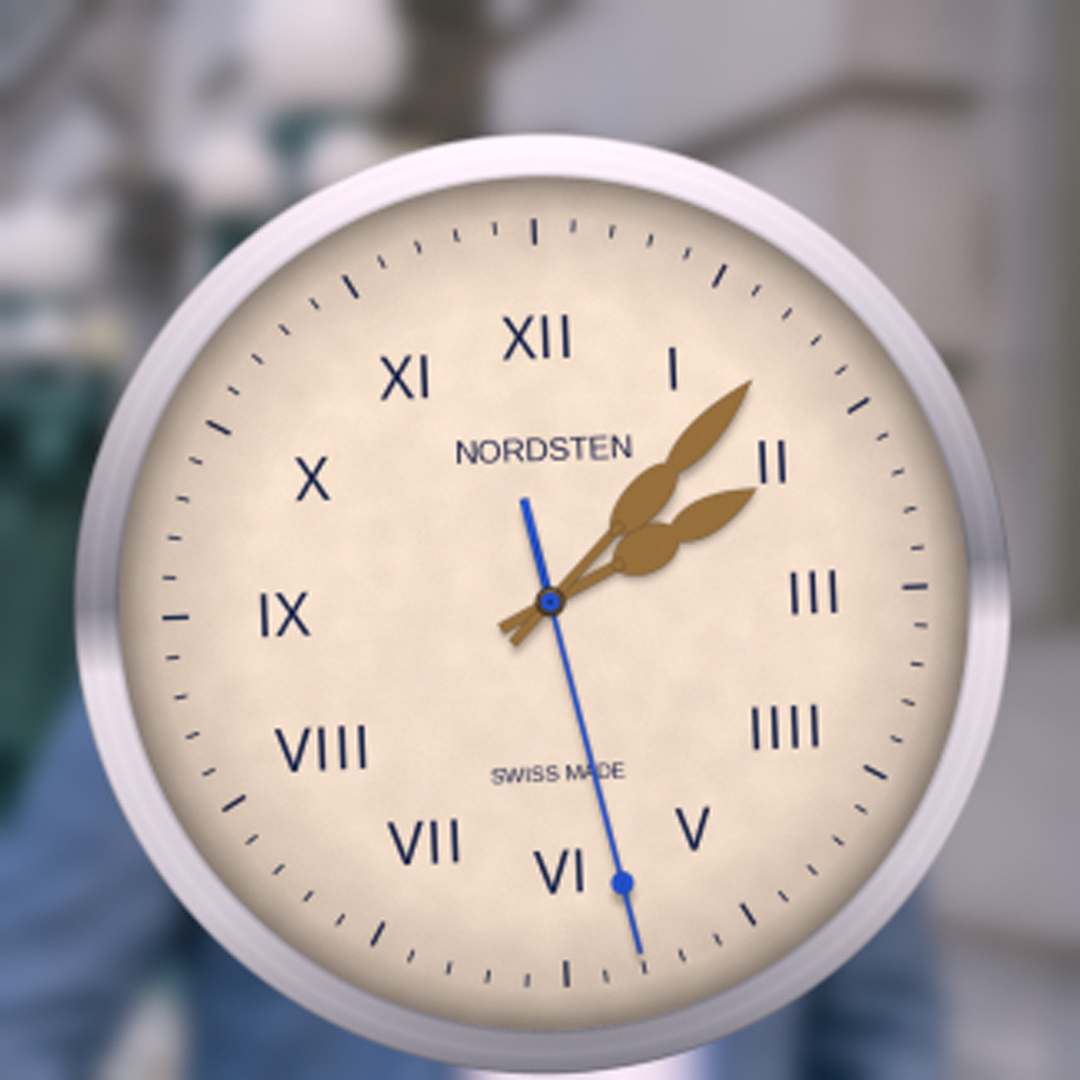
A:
**2:07:28**
